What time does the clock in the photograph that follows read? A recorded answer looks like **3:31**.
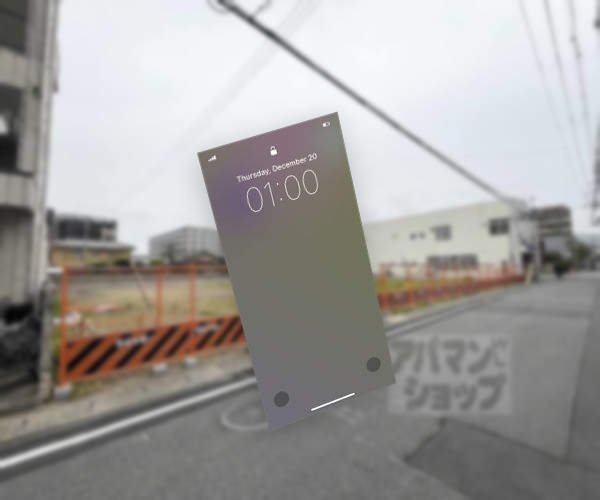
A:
**1:00**
